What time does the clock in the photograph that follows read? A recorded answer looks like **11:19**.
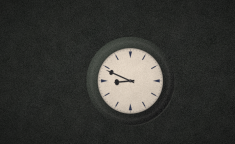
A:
**8:49**
